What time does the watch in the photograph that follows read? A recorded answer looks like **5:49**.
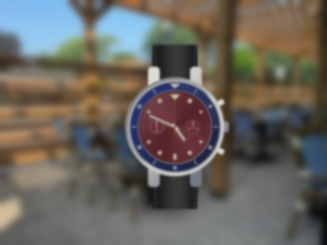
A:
**4:49**
